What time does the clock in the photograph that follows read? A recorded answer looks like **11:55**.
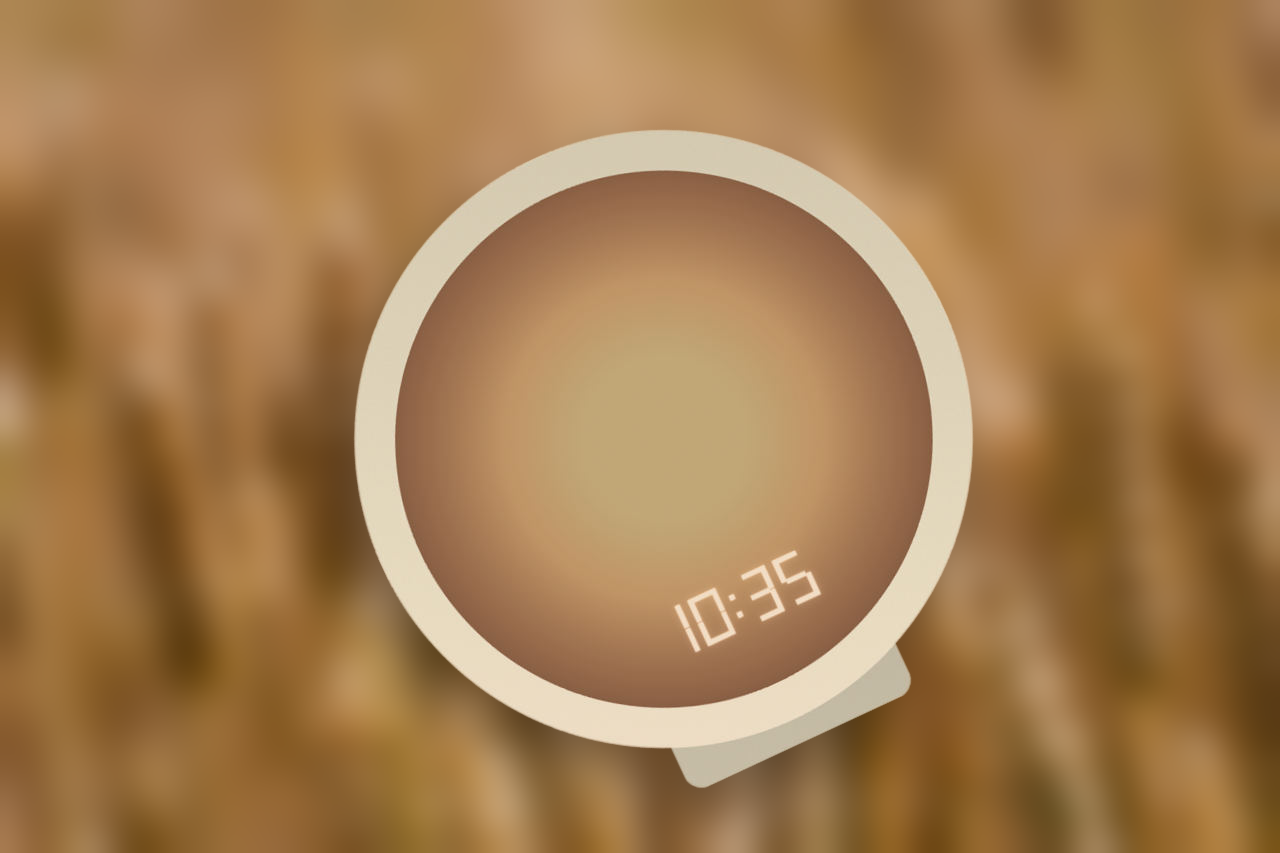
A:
**10:35**
